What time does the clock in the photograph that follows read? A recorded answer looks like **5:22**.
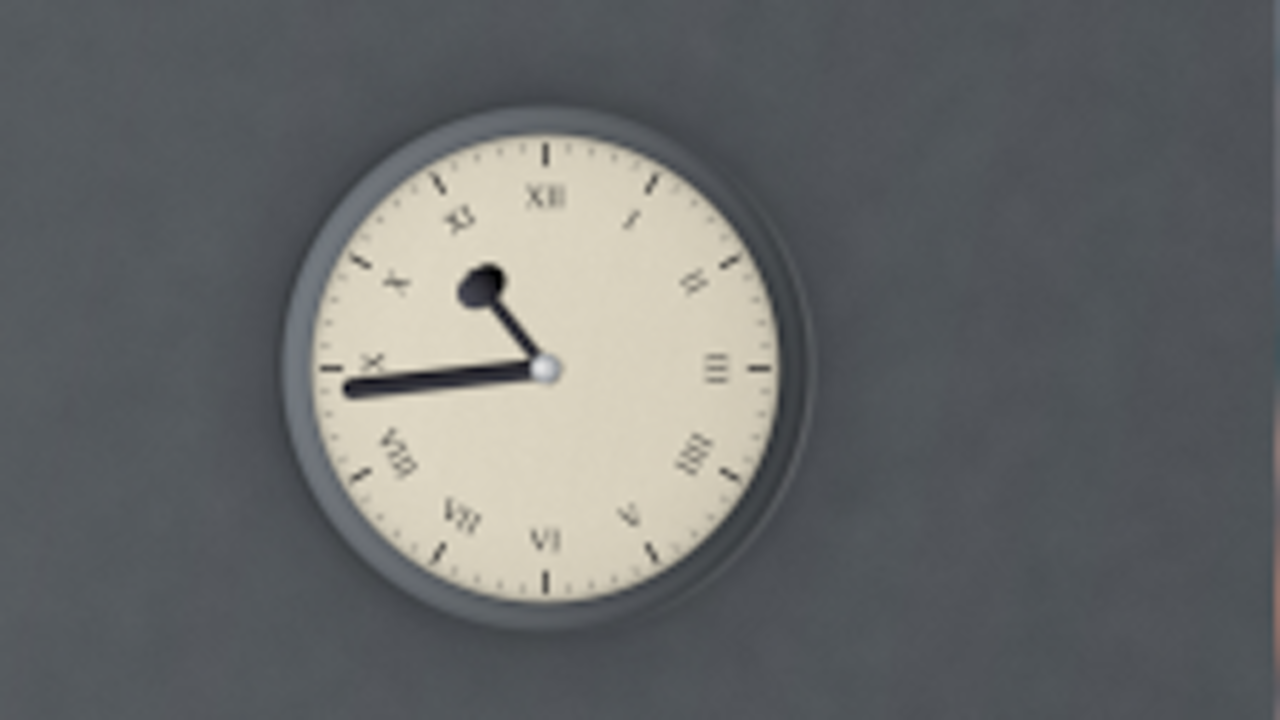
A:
**10:44**
